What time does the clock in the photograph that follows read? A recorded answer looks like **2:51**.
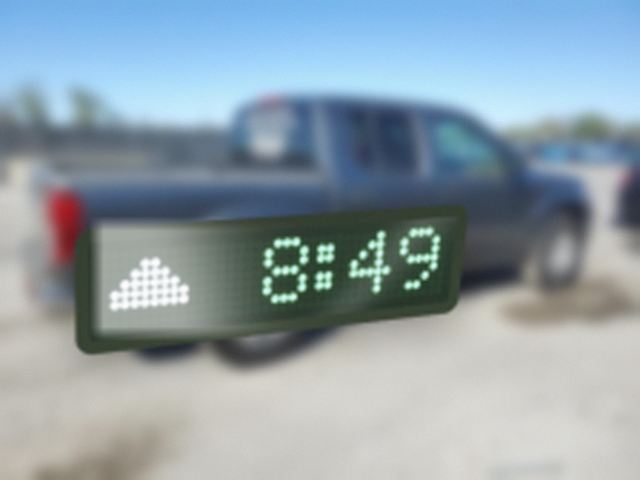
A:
**8:49**
